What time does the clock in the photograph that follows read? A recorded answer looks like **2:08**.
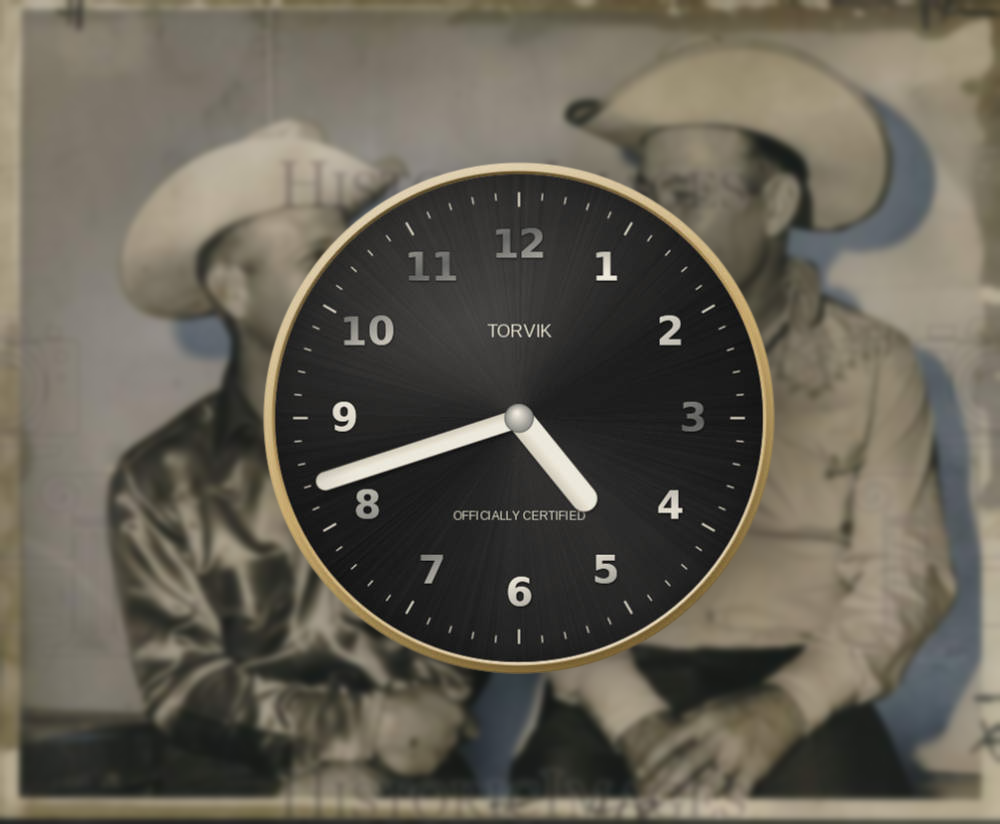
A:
**4:42**
